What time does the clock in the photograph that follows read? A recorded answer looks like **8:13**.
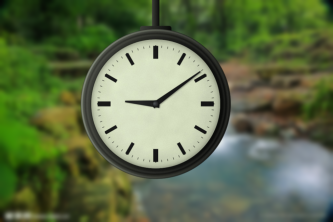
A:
**9:09**
